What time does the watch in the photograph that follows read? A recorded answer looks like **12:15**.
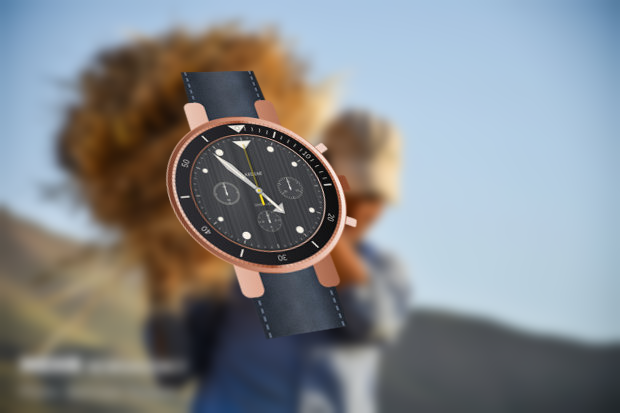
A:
**4:54**
